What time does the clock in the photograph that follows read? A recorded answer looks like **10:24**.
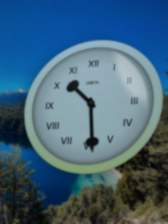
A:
**10:29**
